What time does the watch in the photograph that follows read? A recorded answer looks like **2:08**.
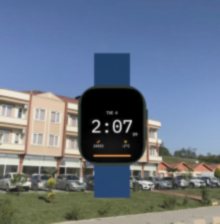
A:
**2:07**
